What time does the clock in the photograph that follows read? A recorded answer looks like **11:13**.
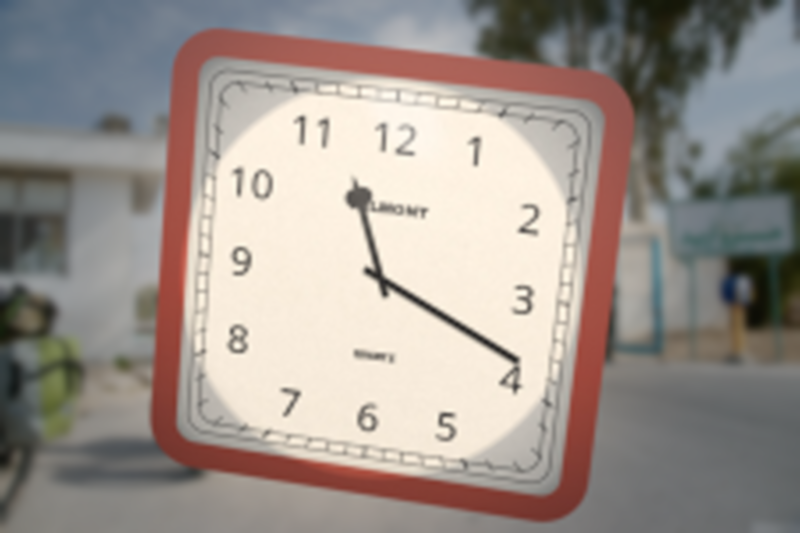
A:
**11:19**
